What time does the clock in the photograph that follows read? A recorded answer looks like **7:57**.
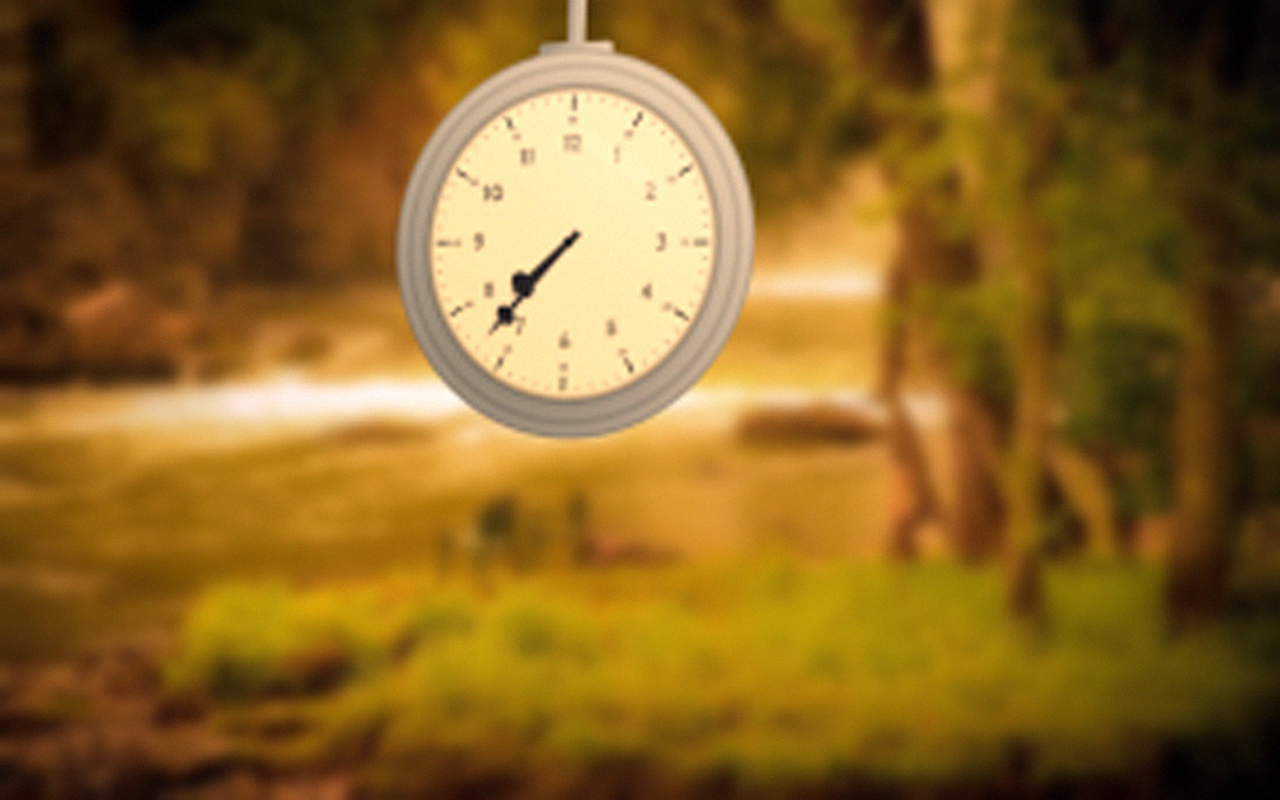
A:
**7:37**
